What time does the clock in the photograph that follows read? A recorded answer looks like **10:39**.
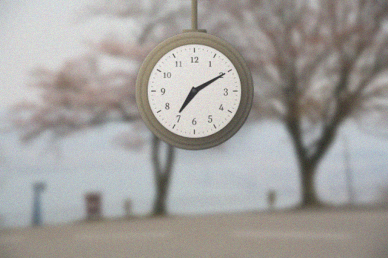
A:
**7:10**
